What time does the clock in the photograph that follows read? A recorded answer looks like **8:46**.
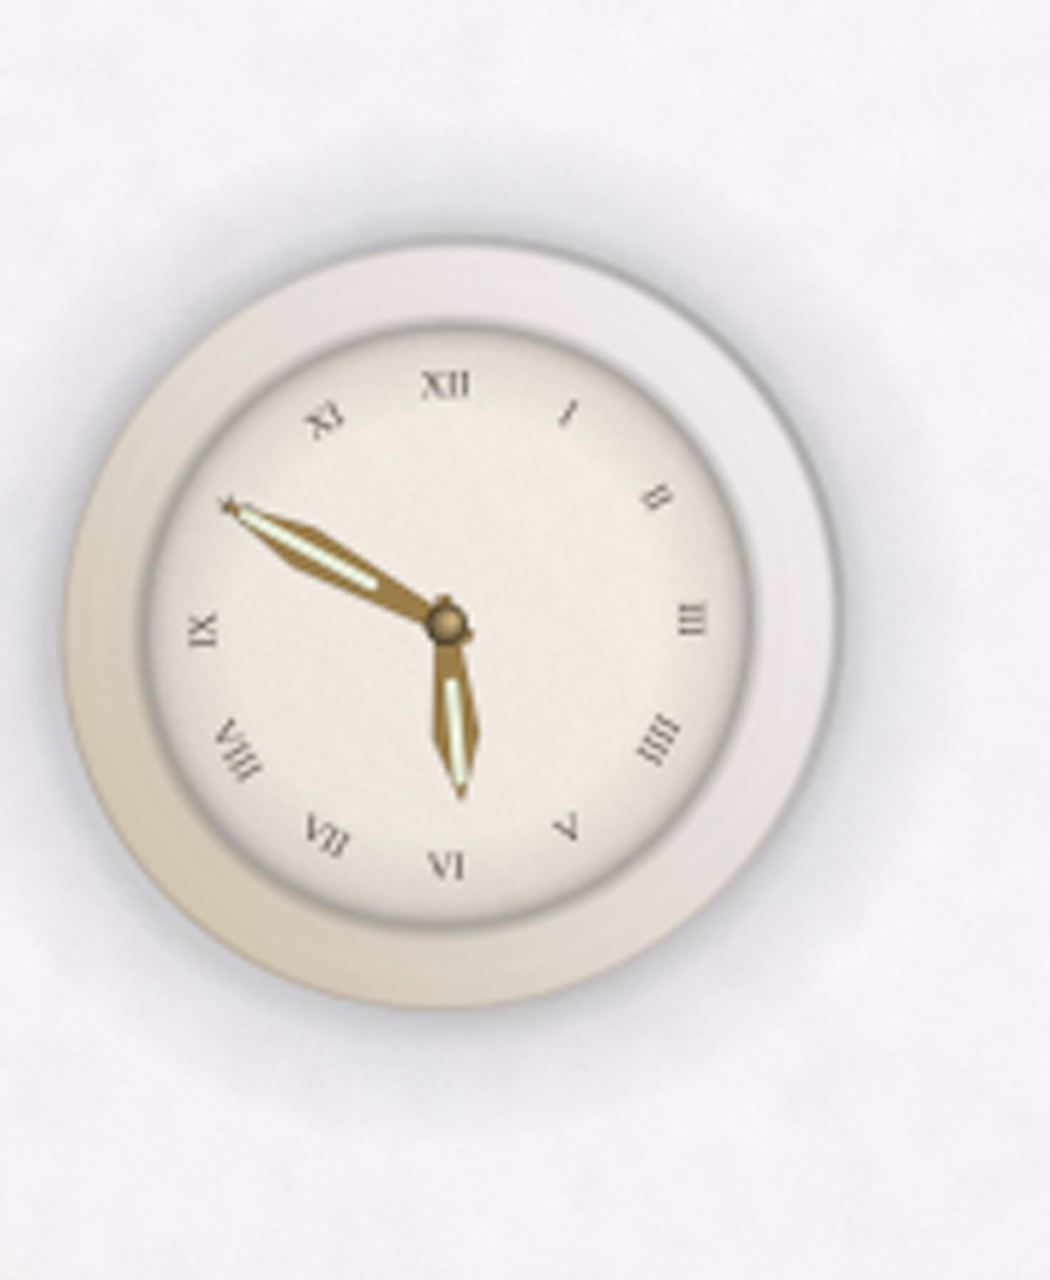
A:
**5:50**
